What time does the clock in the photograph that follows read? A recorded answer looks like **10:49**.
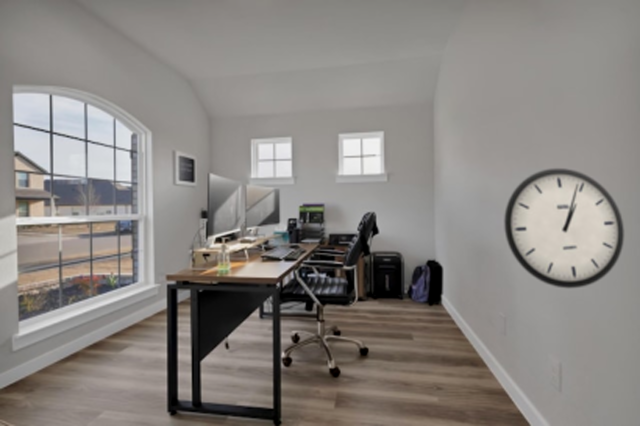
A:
**1:04**
